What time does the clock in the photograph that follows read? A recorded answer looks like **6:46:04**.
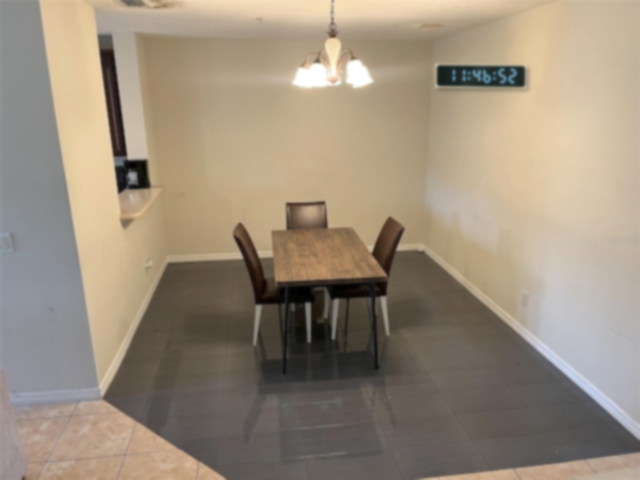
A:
**11:46:52**
